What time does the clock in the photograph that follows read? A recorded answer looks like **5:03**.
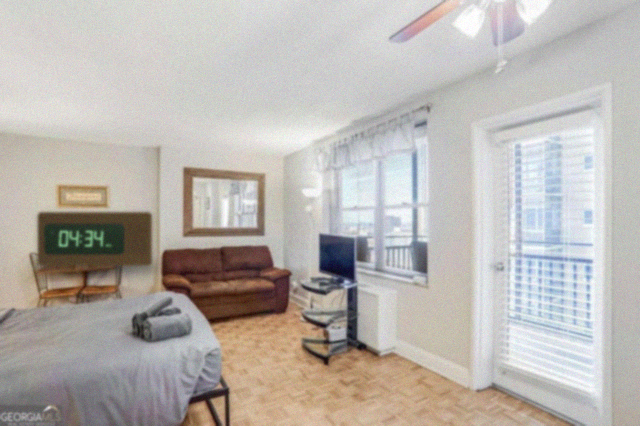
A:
**4:34**
